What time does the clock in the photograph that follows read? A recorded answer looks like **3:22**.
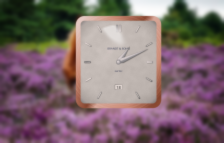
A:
**1:11**
